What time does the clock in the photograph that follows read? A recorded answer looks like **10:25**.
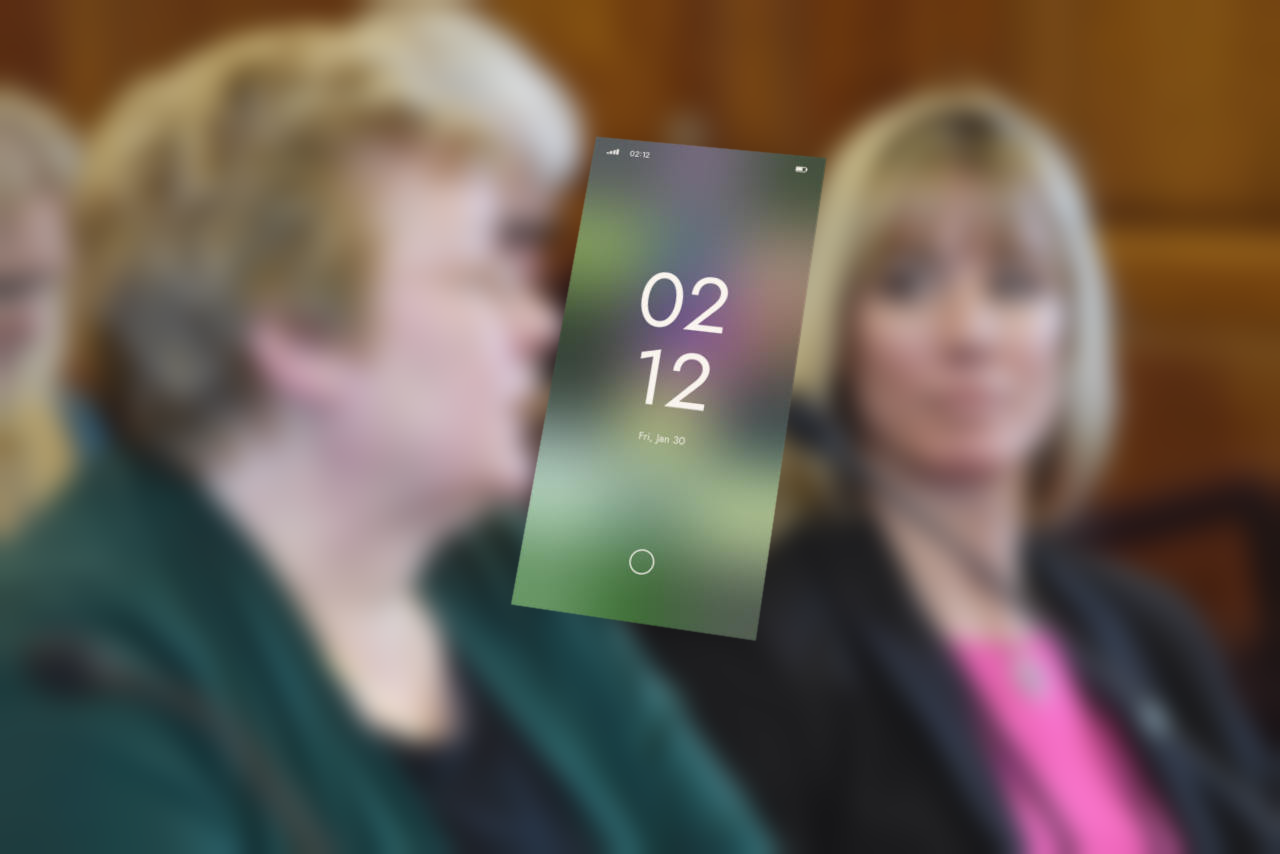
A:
**2:12**
